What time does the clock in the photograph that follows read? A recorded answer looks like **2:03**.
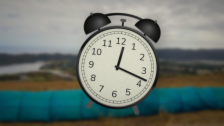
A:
**12:18**
